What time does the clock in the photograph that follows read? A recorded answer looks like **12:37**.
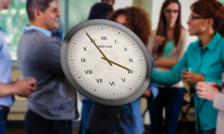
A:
**3:55**
